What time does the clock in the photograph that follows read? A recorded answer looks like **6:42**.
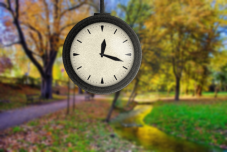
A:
**12:18**
